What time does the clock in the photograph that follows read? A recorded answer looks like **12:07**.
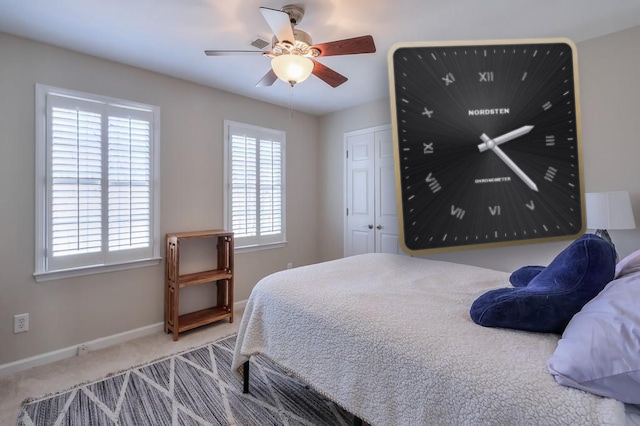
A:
**2:23**
